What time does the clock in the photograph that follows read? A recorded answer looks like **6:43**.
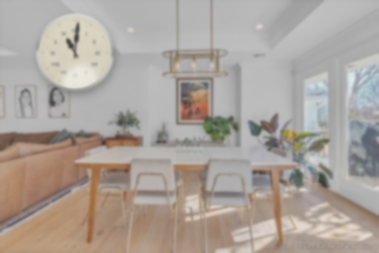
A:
**11:01**
